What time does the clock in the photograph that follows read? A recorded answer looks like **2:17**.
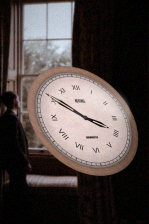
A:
**3:51**
